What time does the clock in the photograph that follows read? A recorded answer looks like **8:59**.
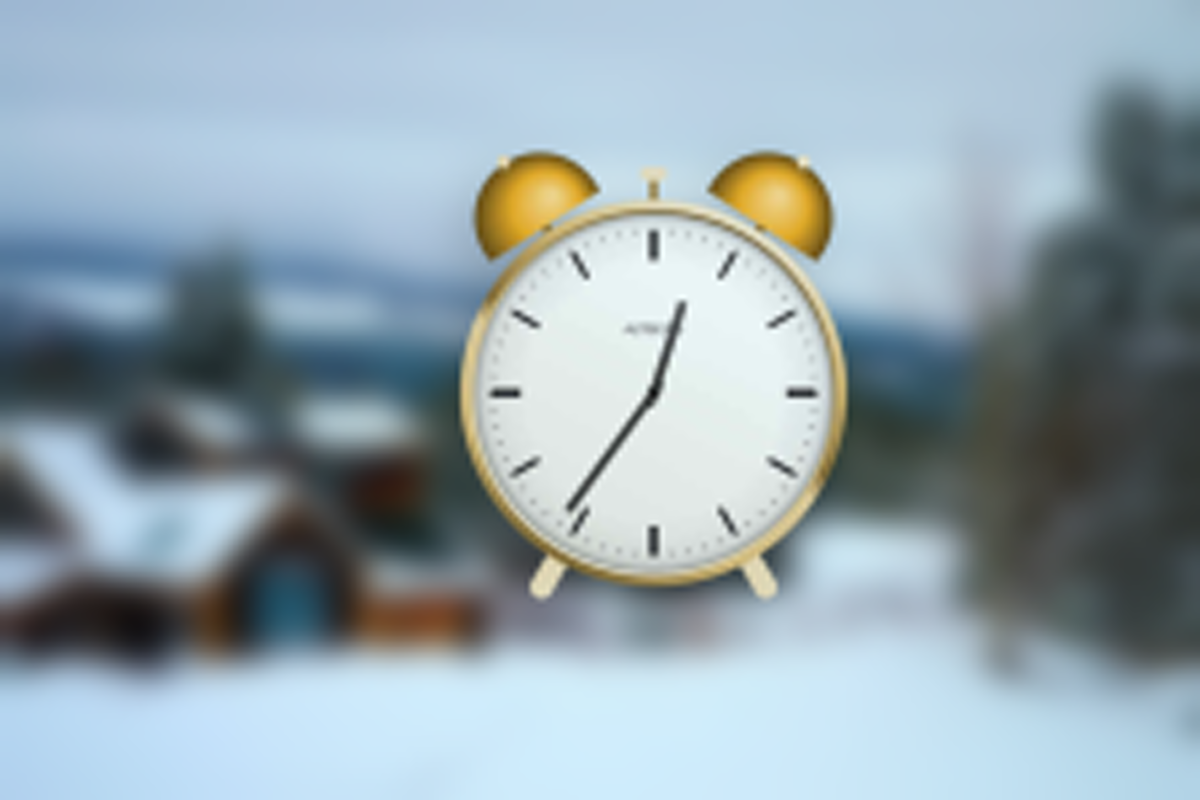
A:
**12:36**
